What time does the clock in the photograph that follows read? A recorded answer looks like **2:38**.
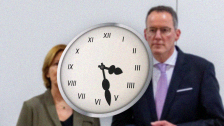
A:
**3:27**
